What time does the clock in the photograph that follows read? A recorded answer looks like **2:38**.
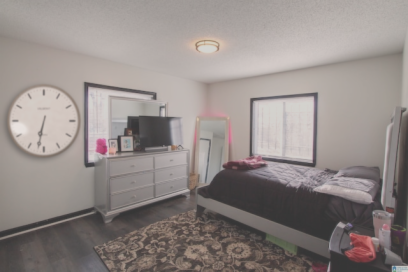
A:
**6:32**
